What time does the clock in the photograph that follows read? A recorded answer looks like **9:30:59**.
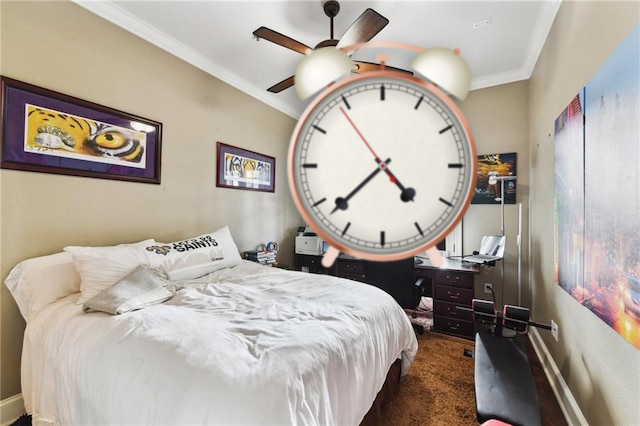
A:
**4:37:54**
